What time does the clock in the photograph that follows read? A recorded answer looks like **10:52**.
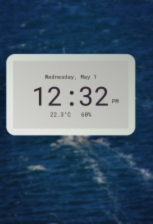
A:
**12:32**
